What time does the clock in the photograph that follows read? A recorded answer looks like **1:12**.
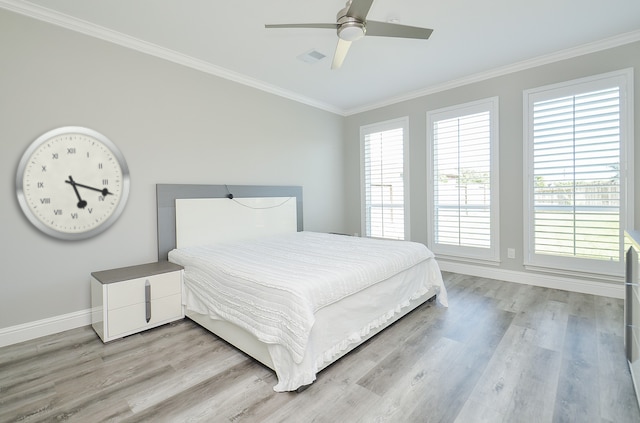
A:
**5:18**
